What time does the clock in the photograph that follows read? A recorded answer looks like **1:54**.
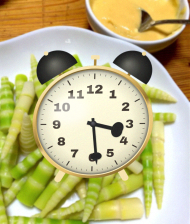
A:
**3:29**
